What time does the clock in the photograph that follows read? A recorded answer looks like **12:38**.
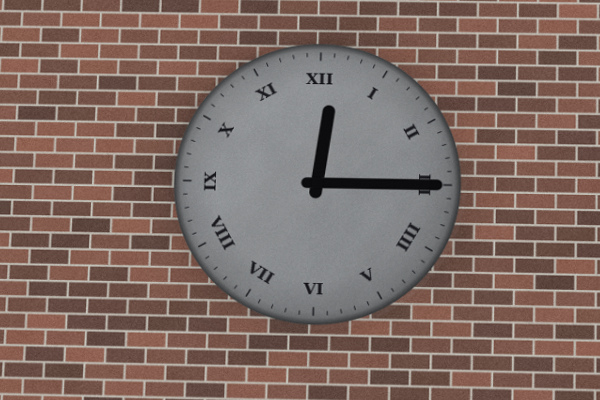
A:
**12:15**
